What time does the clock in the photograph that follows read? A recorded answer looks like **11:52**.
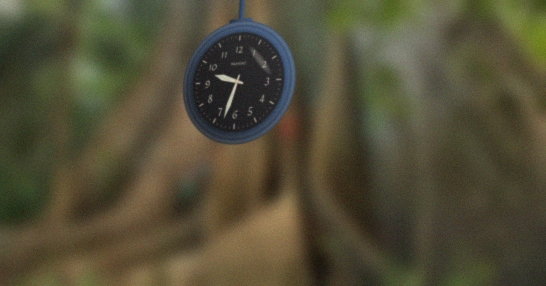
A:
**9:33**
